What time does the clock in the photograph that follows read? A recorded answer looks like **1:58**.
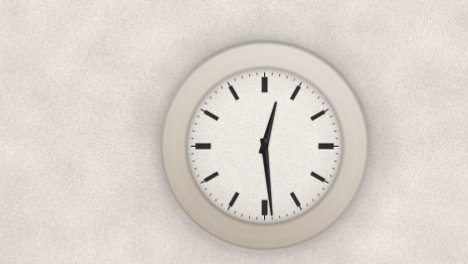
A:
**12:29**
